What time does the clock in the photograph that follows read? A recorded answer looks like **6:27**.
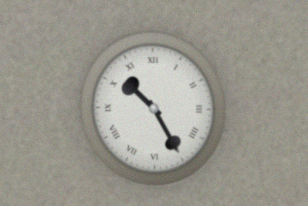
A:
**10:25**
